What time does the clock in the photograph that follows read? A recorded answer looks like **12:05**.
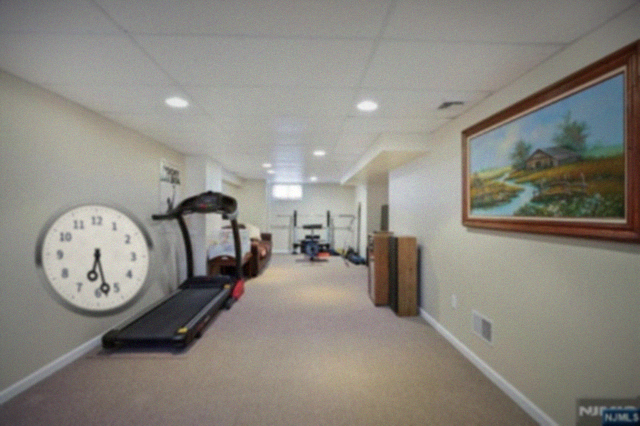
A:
**6:28**
